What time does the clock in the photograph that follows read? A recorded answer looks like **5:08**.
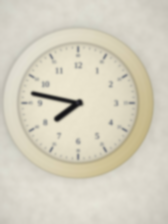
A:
**7:47**
